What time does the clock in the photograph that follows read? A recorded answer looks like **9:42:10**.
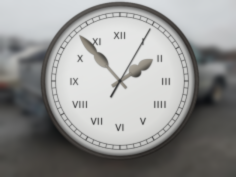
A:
**1:53:05**
